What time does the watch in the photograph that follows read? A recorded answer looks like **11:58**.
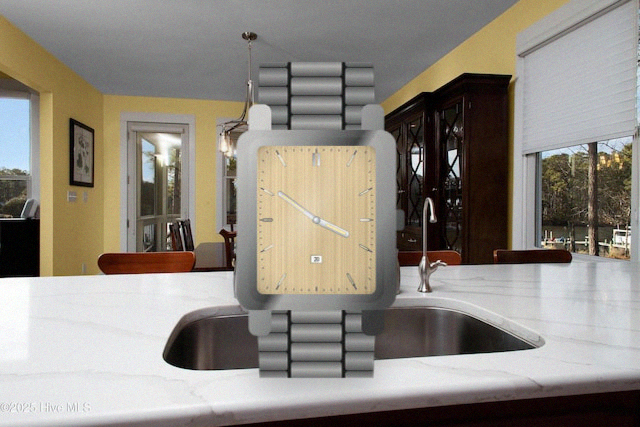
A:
**3:51**
